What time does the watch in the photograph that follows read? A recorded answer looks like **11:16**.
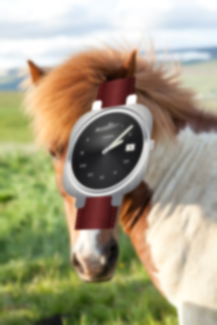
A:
**2:08**
